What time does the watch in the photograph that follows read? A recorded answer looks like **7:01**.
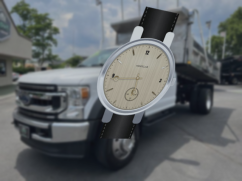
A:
**5:44**
